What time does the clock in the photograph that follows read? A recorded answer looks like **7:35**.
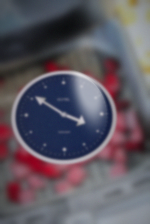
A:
**3:51**
